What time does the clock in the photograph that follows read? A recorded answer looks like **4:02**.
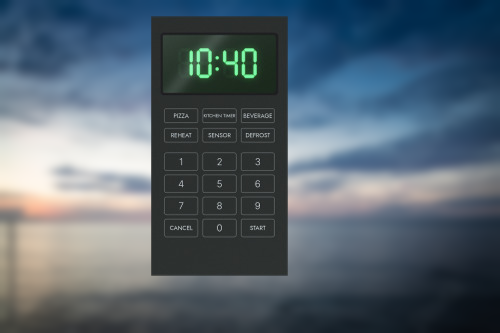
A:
**10:40**
